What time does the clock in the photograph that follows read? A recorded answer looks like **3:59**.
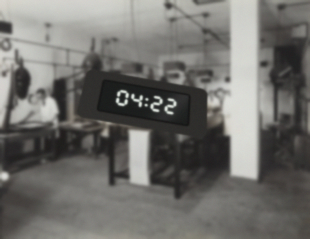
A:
**4:22**
